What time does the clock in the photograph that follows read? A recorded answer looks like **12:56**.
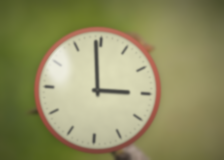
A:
**2:59**
